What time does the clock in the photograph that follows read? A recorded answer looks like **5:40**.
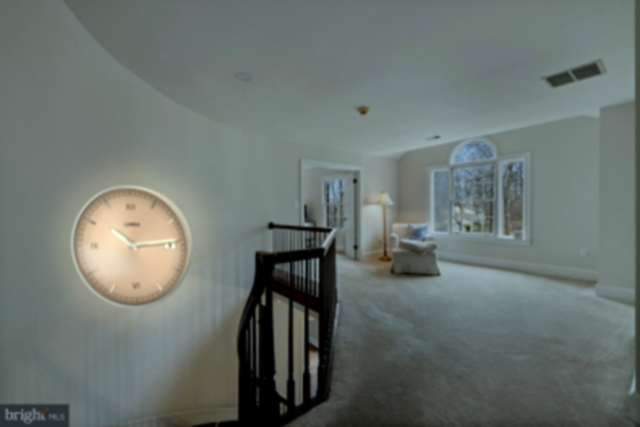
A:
**10:14**
